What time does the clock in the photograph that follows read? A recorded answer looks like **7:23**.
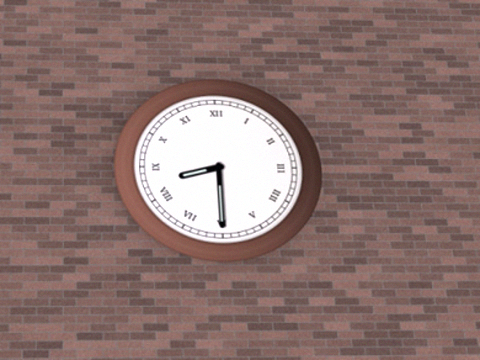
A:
**8:30**
